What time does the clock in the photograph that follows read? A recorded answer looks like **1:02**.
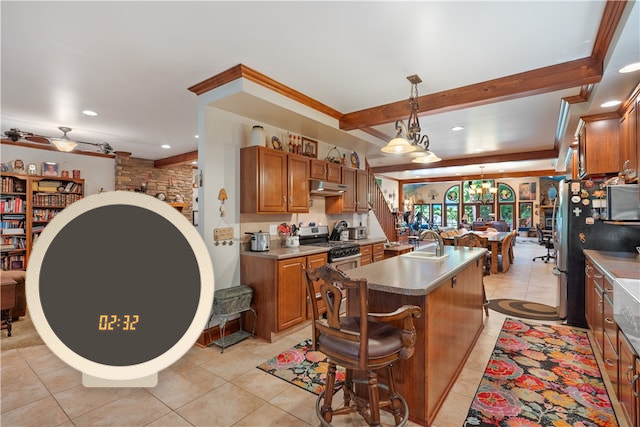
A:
**2:32**
